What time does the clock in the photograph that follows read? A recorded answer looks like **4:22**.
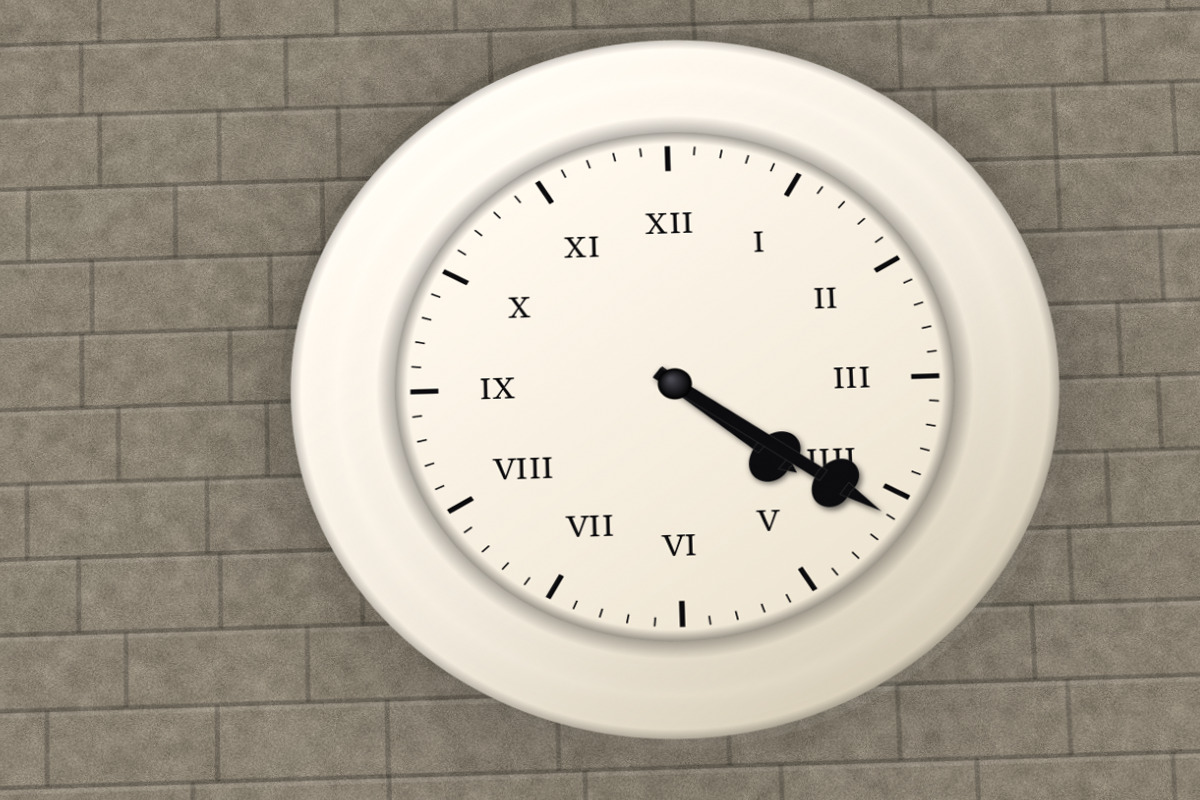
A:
**4:21**
